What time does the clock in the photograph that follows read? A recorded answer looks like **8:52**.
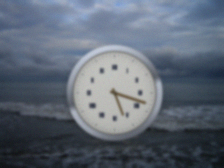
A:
**5:18**
